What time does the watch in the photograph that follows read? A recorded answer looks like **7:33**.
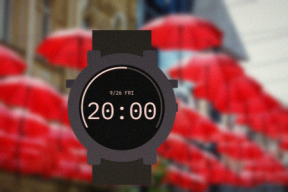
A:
**20:00**
